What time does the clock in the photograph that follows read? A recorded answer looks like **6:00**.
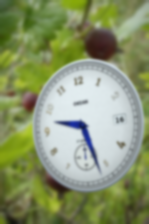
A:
**9:27**
